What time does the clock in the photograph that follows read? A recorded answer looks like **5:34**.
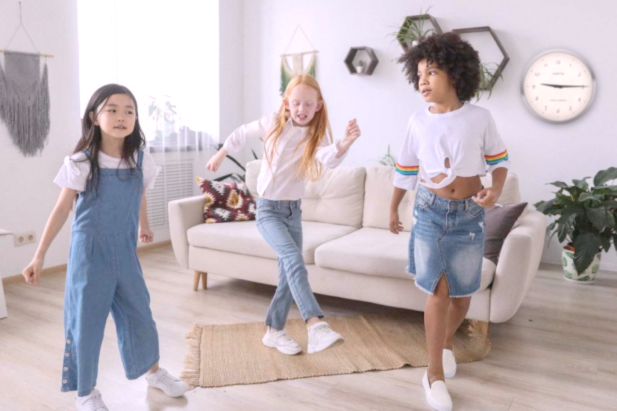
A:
**9:15**
